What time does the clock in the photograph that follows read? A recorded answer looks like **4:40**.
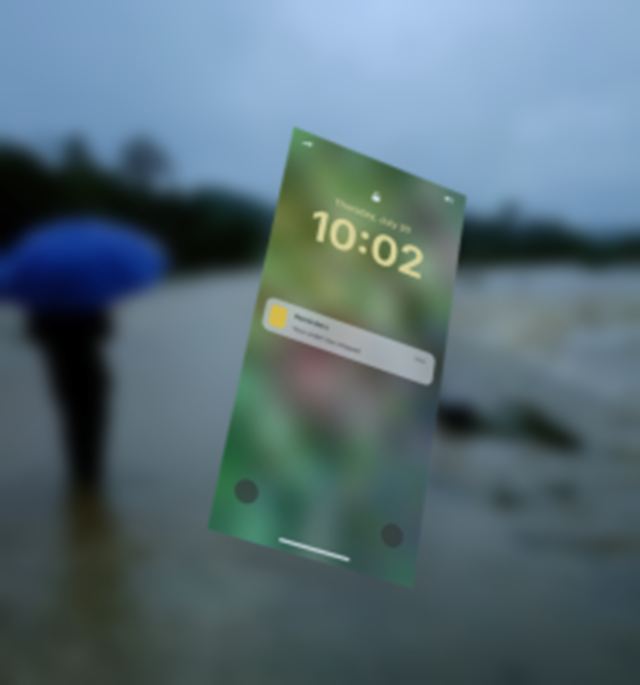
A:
**10:02**
